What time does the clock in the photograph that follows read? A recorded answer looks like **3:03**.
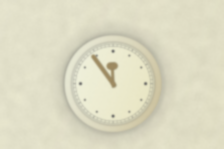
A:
**11:54**
